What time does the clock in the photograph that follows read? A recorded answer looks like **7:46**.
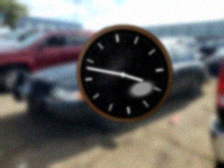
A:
**3:48**
